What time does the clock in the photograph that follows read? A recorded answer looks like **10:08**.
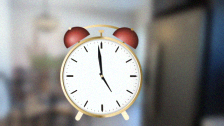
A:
**4:59**
